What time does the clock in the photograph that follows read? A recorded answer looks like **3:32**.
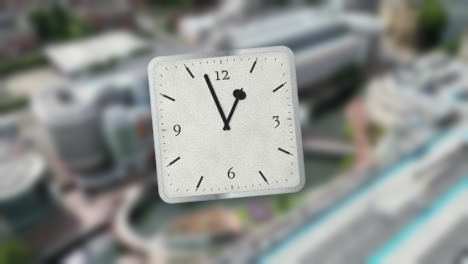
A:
**12:57**
